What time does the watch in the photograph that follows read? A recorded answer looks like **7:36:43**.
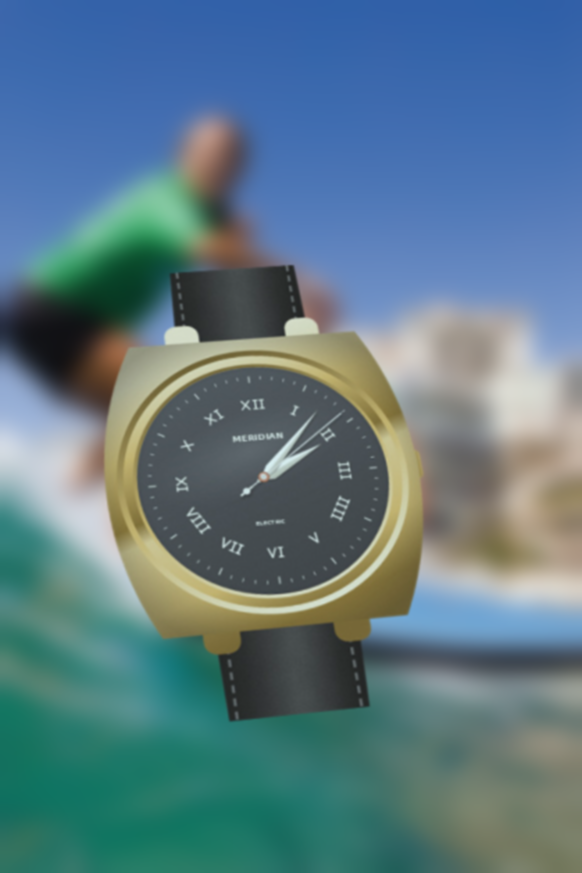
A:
**2:07:09**
